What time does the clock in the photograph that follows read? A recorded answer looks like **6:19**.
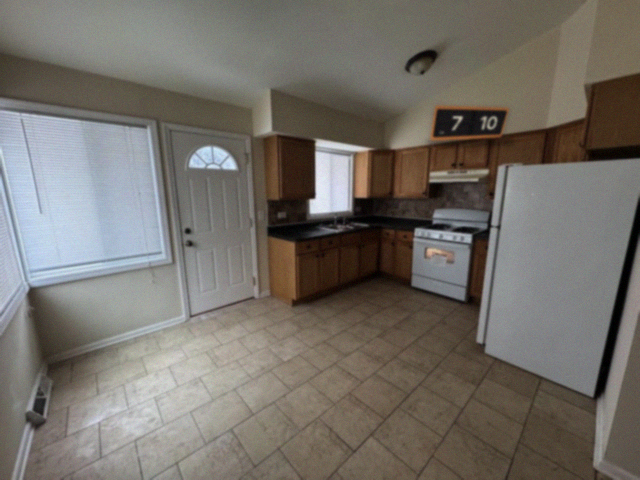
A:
**7:10**
